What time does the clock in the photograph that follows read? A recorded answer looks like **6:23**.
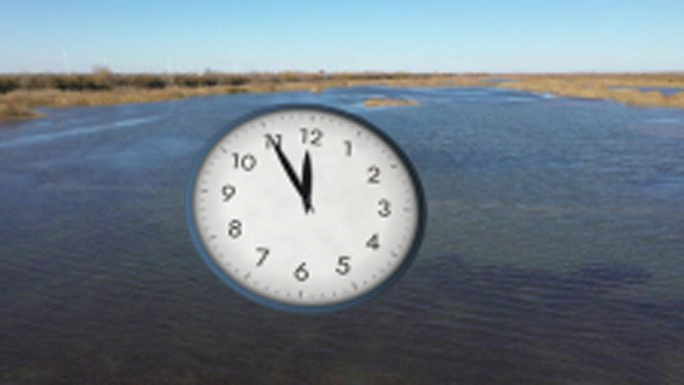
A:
**11:55**
